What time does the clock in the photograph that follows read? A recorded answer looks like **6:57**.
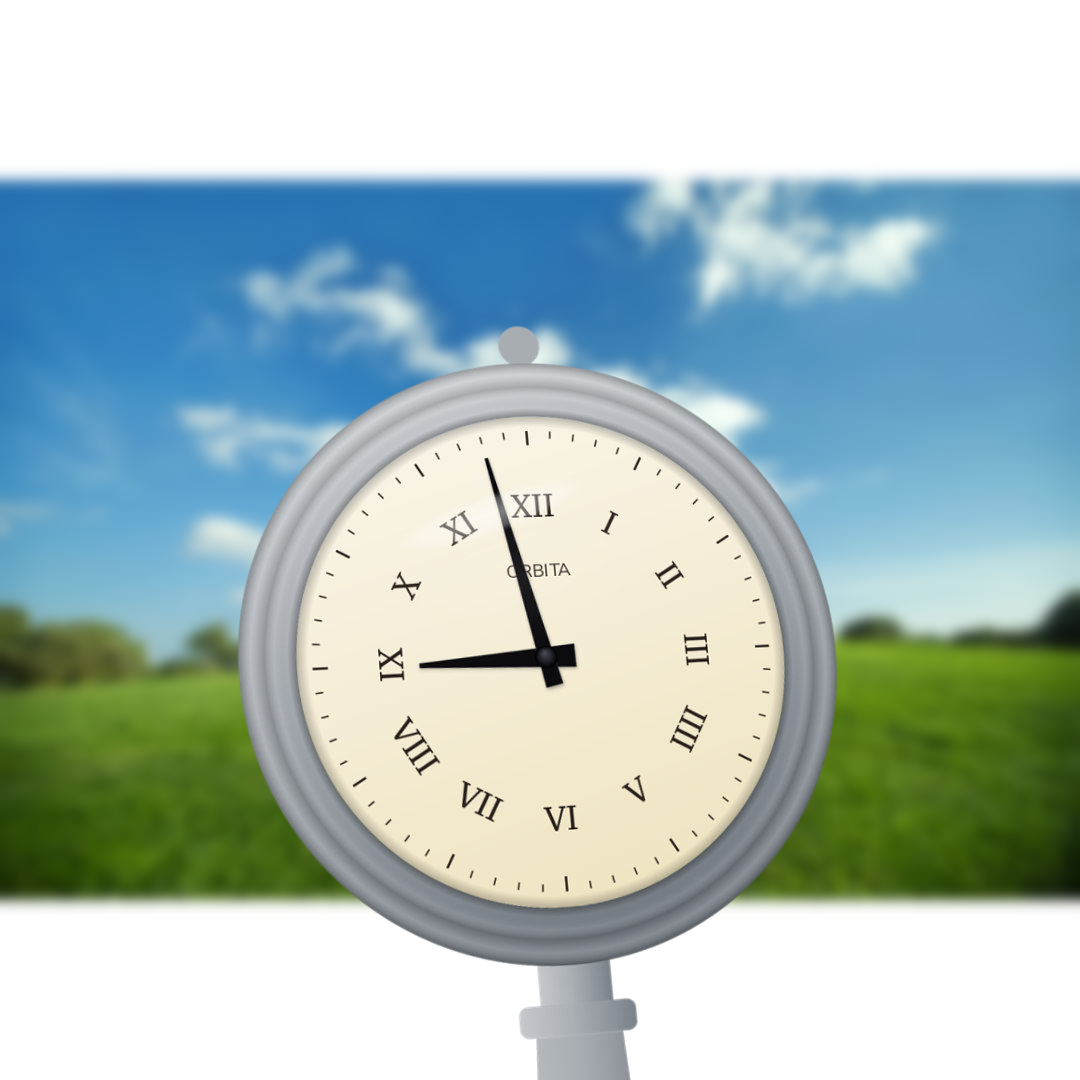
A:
**8:58**
